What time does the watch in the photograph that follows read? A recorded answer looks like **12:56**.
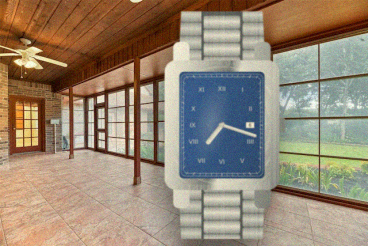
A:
**7:18**
